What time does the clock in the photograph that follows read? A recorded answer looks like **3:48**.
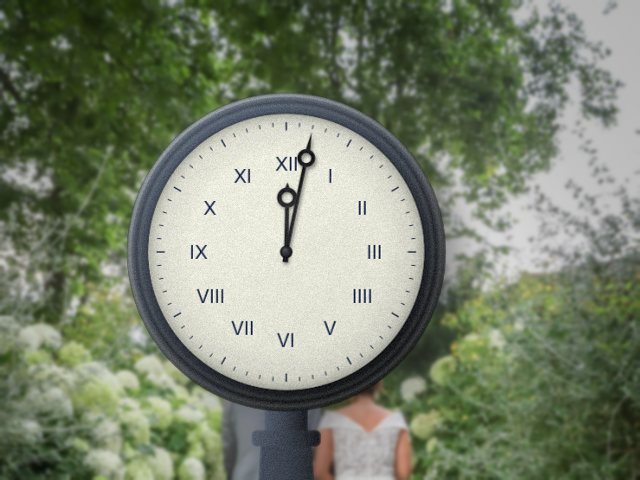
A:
**12:02**
